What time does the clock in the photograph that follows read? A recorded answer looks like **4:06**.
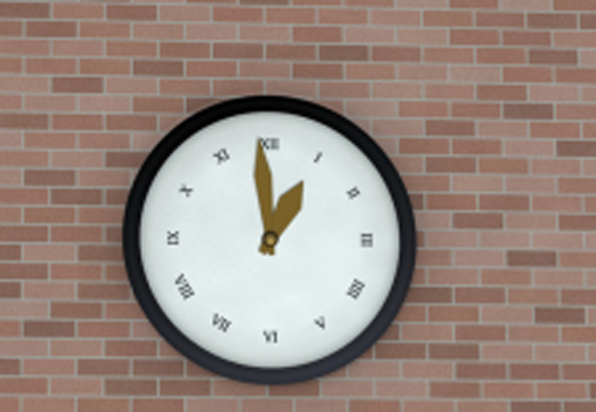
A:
**12:59**
